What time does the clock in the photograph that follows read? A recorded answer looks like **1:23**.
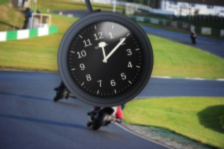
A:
**12:10**
